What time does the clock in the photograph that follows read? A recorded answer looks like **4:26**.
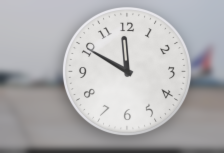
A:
**11:50**
